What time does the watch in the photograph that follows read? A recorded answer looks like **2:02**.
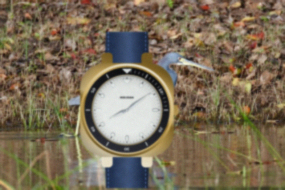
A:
**8:09**
